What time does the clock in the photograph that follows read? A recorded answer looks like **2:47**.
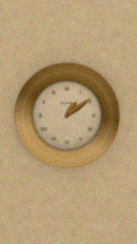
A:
**1:09**
